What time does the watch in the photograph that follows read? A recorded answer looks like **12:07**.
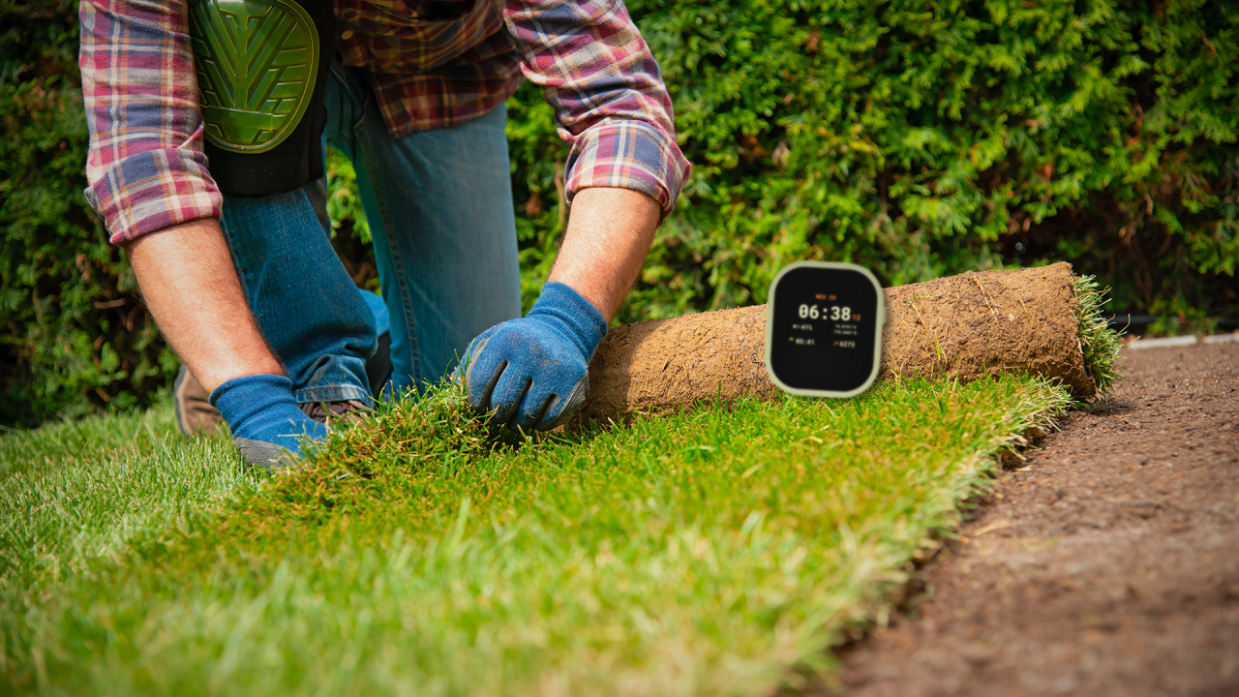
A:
**6:38**
